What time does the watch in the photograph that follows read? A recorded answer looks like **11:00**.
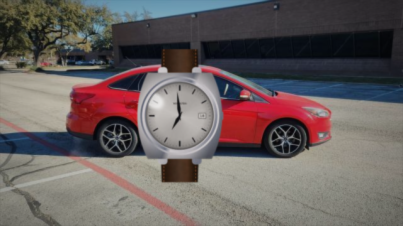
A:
**6:59**
